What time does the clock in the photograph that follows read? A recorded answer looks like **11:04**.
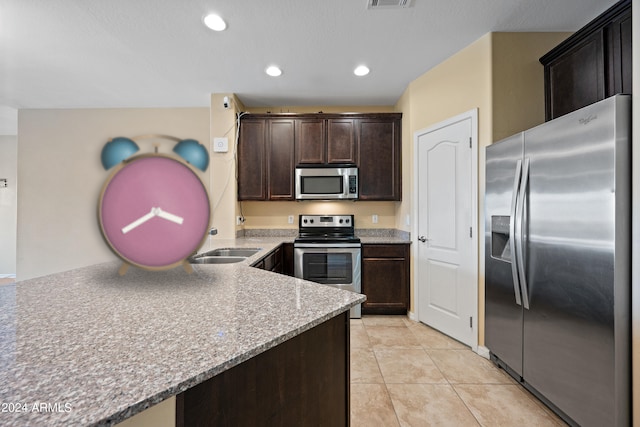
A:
**3:40**
